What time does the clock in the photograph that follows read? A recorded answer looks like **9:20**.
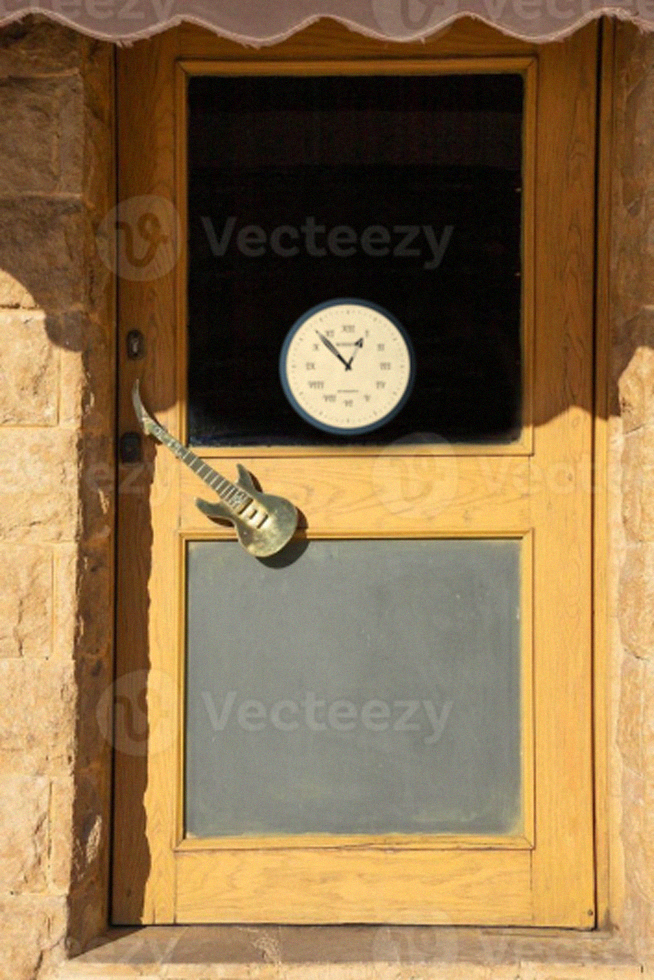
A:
**12:53**
